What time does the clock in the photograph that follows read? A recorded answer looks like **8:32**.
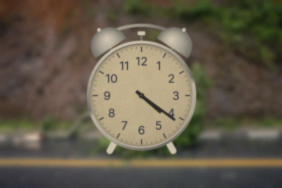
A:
**4:21**
